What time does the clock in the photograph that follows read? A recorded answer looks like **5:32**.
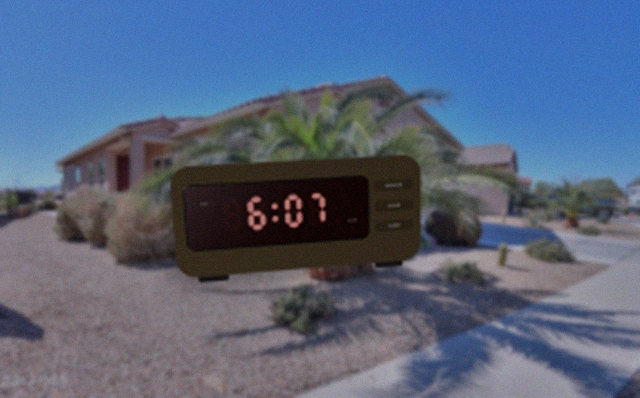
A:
**6:07**
